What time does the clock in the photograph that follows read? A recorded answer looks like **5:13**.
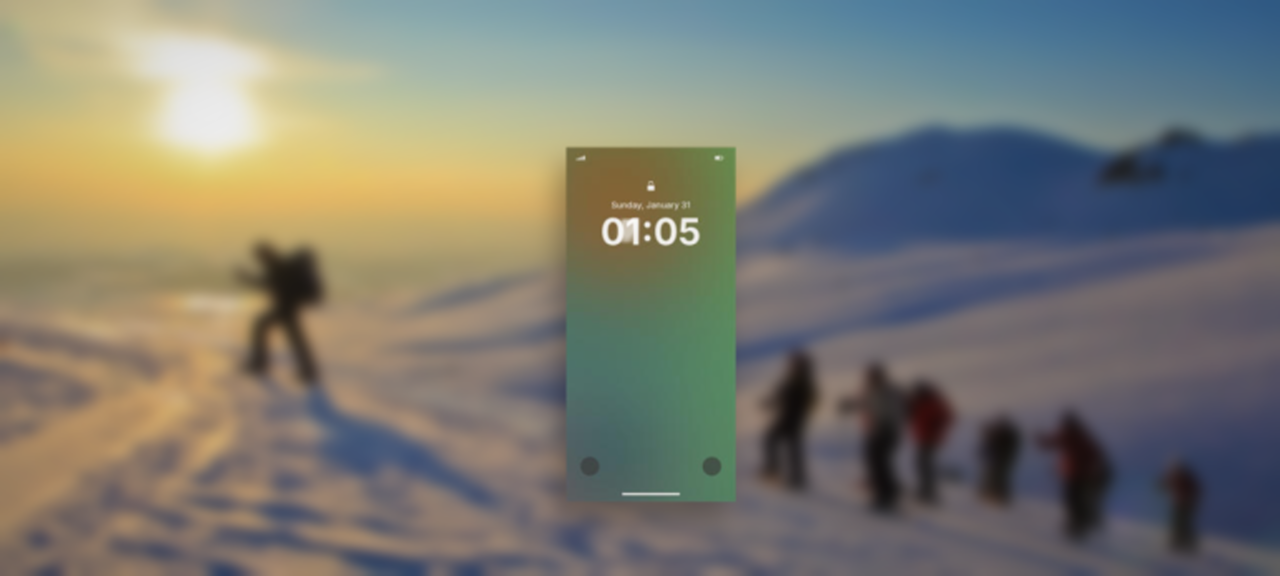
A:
**1:05**
